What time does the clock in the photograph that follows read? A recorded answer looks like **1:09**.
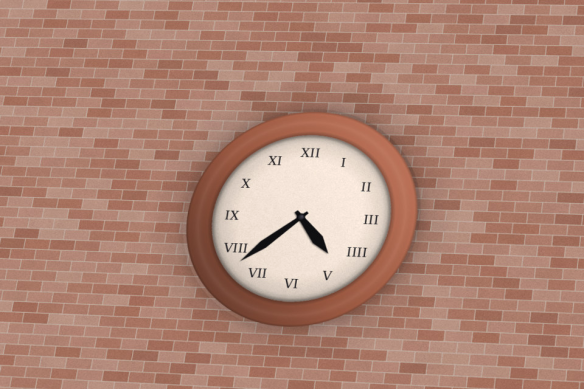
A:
**4:38**
